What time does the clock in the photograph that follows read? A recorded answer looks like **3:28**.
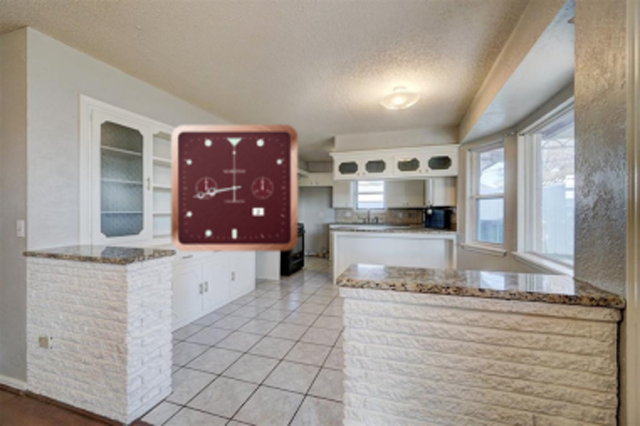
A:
**8:43**
